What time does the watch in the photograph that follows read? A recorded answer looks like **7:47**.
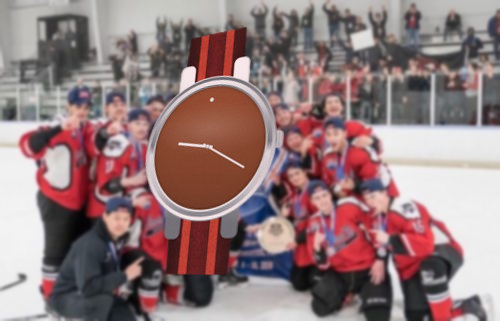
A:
**9:20**
